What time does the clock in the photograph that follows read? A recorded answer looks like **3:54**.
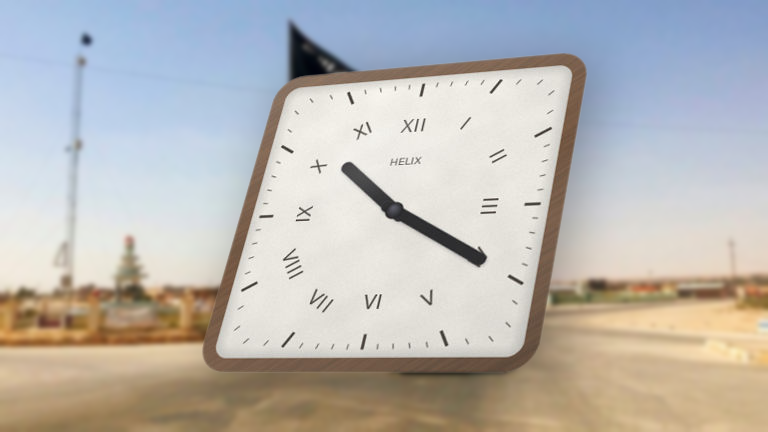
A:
**10:20**
